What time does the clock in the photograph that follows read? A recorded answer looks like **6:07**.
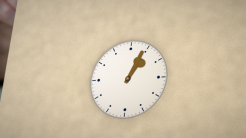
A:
**1:04**
